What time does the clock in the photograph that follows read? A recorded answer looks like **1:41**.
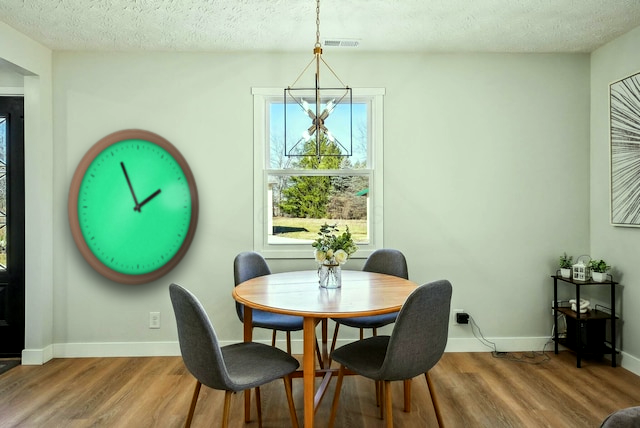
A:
**1:56**
